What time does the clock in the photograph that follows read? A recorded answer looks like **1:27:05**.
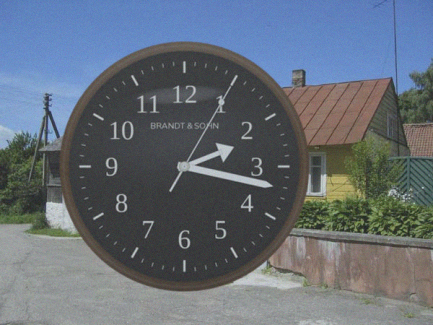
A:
**2:17:05**
